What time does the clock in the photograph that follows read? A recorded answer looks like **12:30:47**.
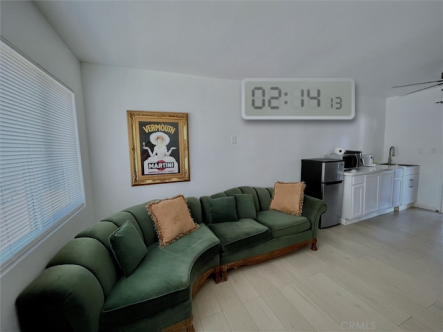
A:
**2:14:13**
